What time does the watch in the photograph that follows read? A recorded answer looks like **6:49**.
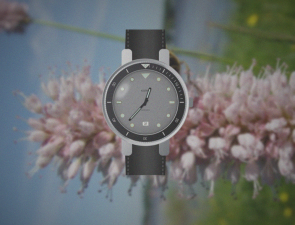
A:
**12:37**
